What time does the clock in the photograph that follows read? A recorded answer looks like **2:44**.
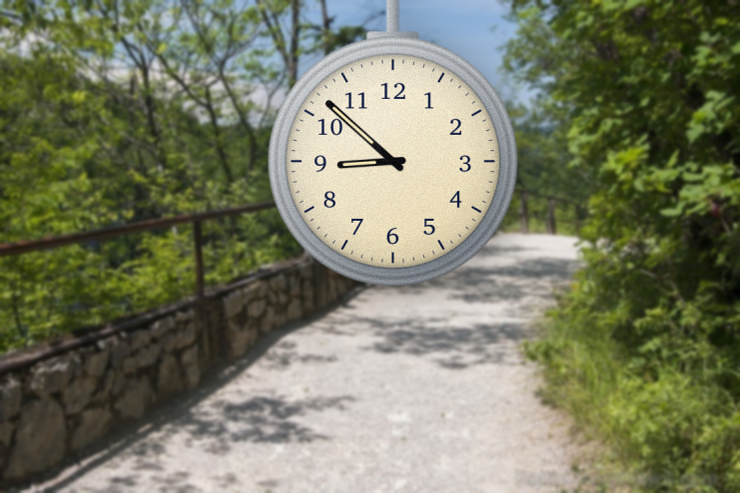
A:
**8:52**
